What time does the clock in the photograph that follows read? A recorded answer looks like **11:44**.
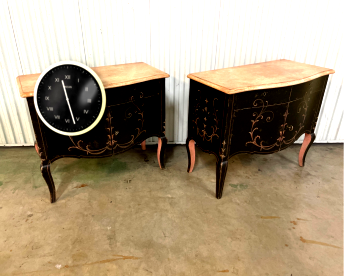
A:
**11:27**
